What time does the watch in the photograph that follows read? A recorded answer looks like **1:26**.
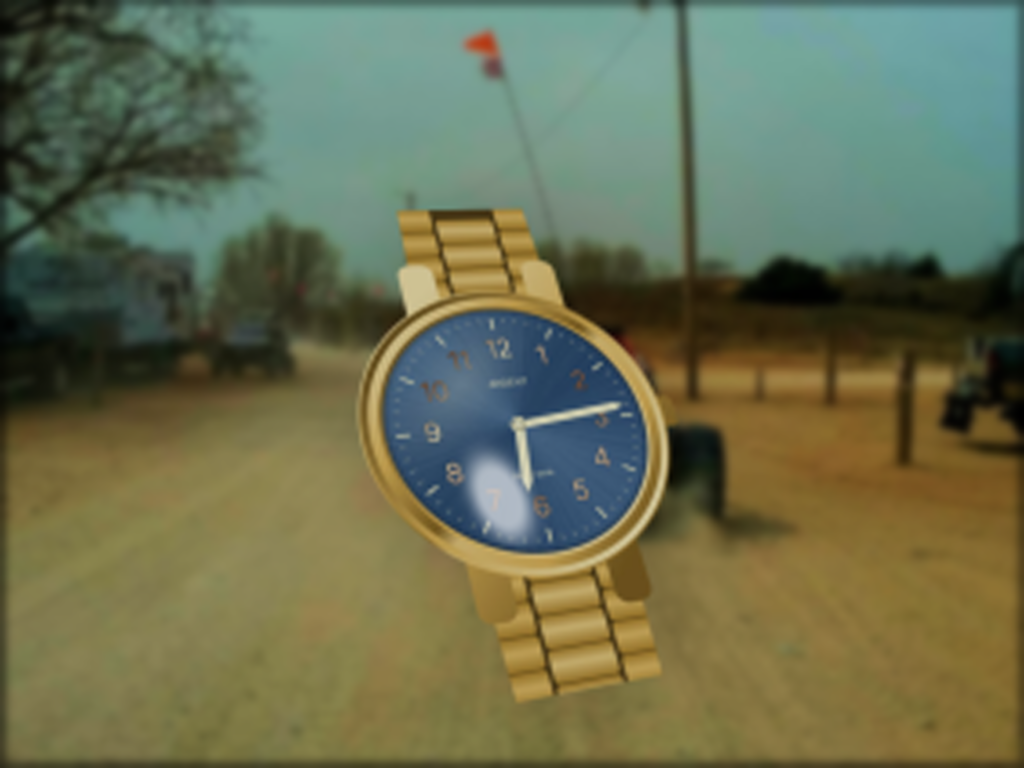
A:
**6:14**
